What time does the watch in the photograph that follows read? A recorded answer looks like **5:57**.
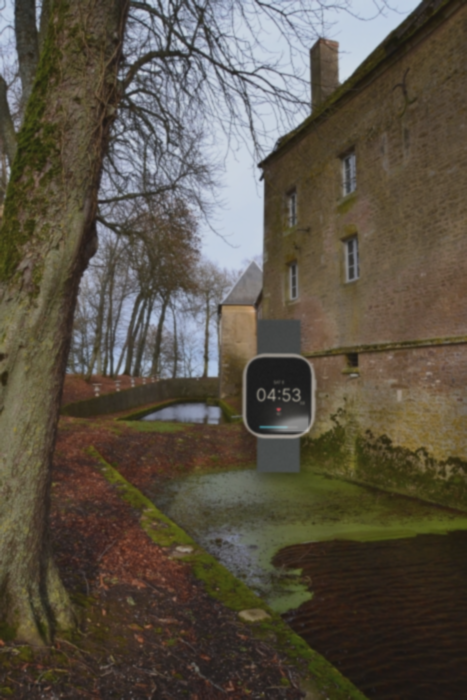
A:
**4:53**
